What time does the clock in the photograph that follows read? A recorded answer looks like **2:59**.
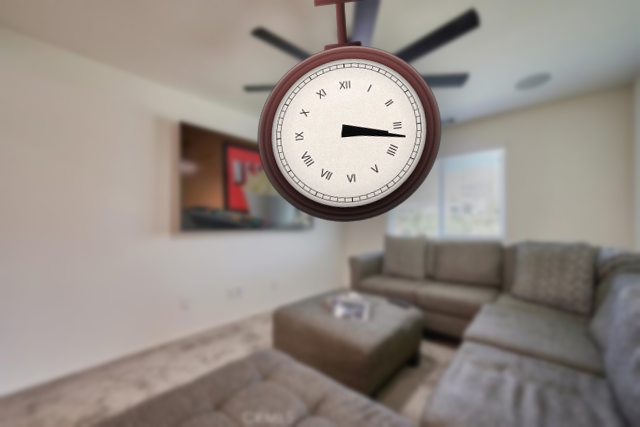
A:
**3:17**
